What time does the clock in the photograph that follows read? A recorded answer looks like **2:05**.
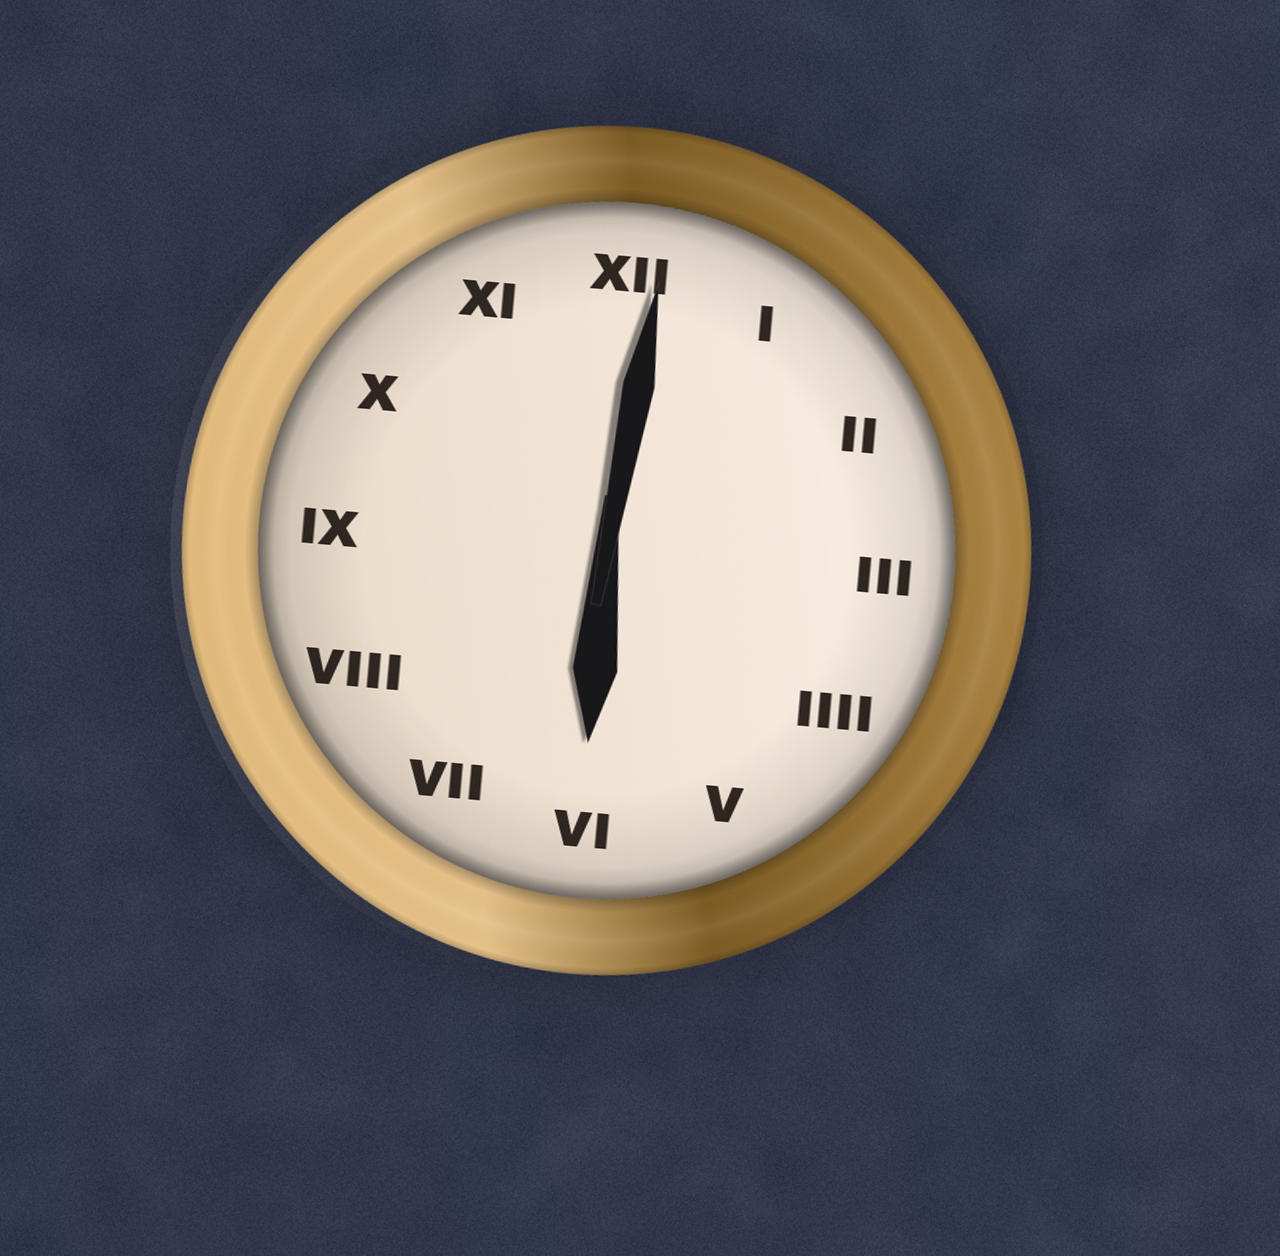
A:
**6:01**
